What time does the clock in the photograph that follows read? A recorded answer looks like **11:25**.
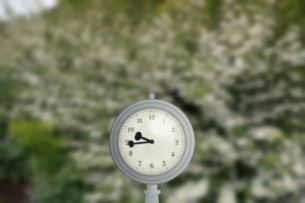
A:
**9:44**
